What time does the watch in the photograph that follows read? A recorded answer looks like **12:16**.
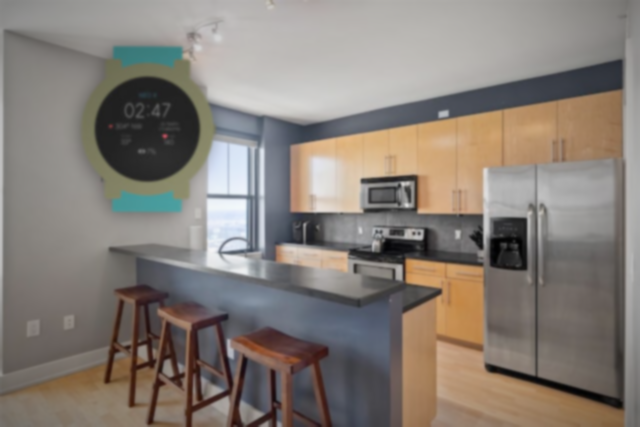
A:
**2:47**
